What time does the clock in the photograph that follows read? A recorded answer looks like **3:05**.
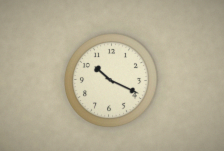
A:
**10:19**
